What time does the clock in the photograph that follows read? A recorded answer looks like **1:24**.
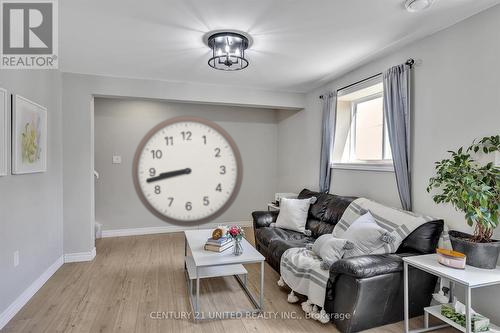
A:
**8:43**
